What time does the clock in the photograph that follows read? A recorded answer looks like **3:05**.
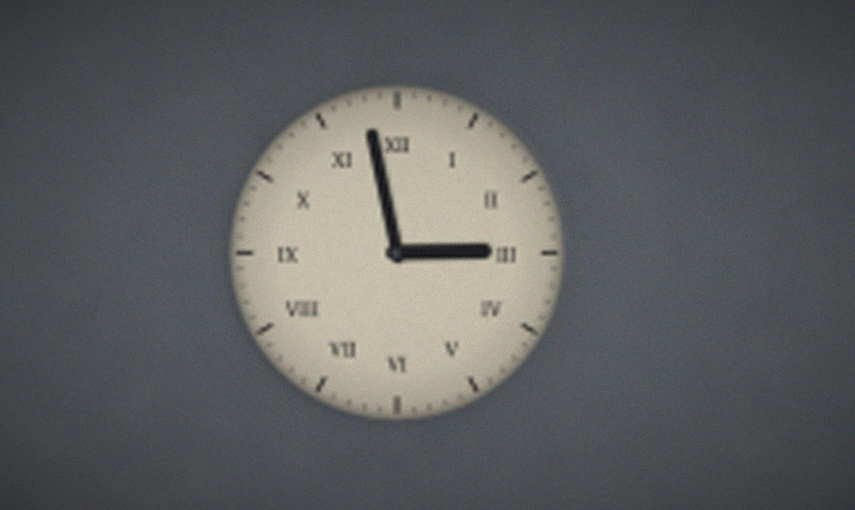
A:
**2:58**
